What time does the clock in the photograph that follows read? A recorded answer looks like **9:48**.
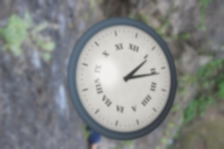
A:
**1:11**
